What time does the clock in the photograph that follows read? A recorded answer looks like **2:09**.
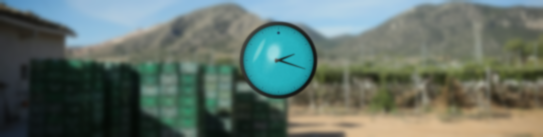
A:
**2:18**
